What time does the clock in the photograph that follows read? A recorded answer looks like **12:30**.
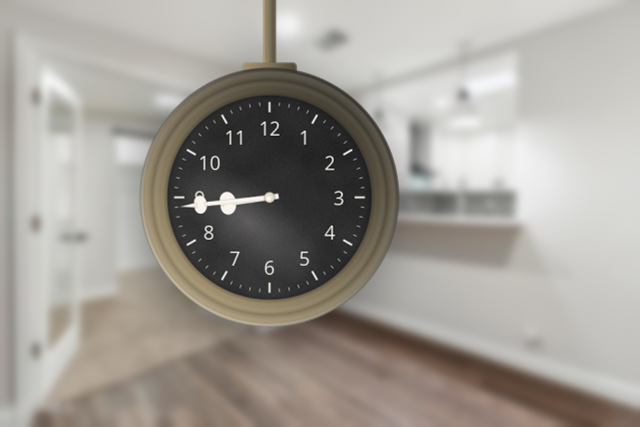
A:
**8:44**
